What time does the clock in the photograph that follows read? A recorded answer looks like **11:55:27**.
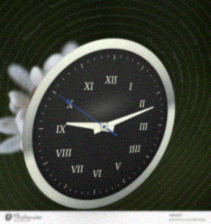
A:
**9:11:50**
